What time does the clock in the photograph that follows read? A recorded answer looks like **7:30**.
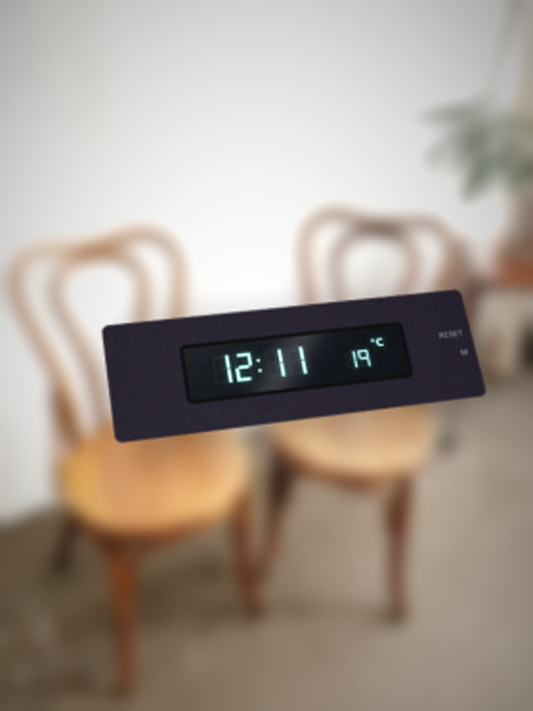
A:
**12:11**
